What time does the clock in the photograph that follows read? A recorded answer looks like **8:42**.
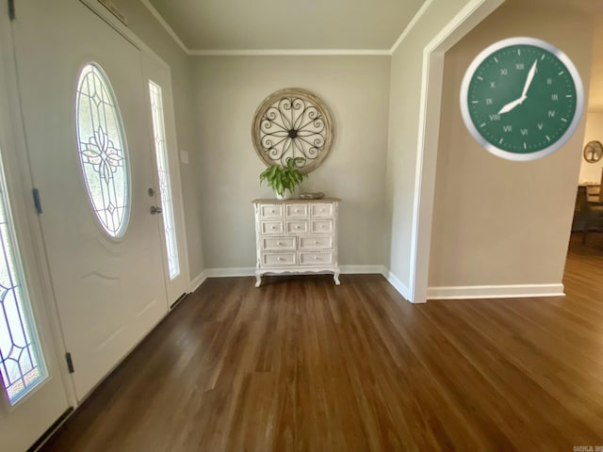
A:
**8:04**
